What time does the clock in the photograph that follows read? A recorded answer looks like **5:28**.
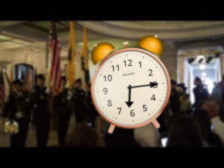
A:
**6:15**
